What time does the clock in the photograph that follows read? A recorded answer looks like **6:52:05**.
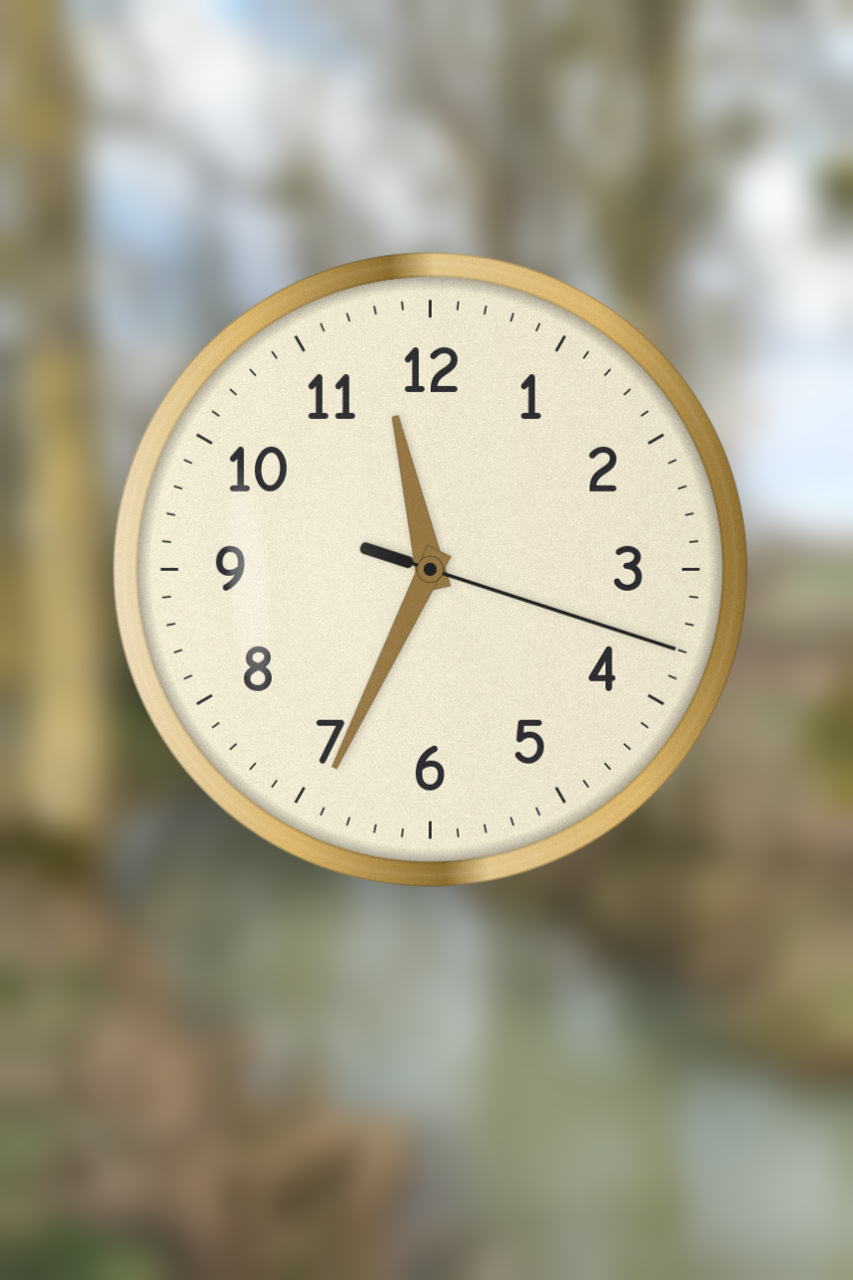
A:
**11:34:18**
